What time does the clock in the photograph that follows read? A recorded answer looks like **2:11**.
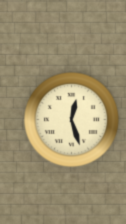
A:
**12:27**
